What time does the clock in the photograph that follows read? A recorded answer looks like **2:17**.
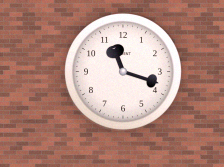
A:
**11:18**
